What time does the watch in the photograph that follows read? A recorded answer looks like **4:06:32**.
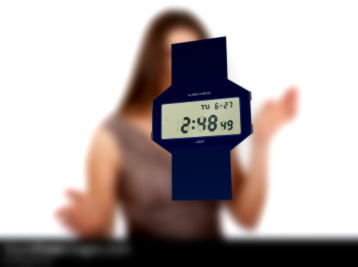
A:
**2:48:49**
